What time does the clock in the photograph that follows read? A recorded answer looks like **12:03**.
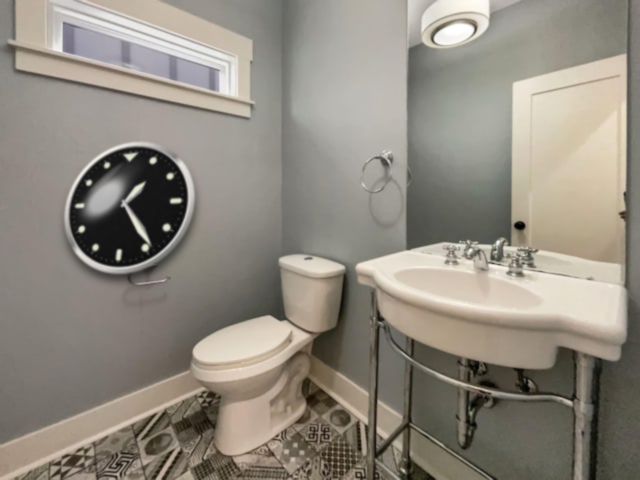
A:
**1:24**
